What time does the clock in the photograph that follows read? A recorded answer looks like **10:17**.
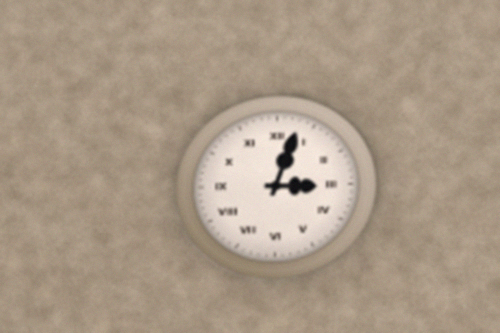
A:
**3:03**
